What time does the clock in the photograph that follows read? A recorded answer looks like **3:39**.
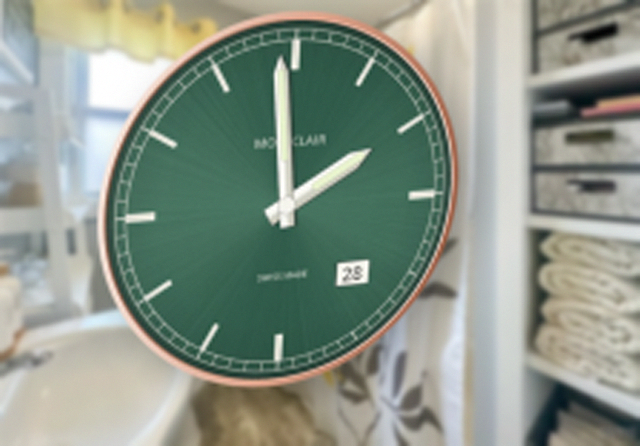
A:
**1:59**
